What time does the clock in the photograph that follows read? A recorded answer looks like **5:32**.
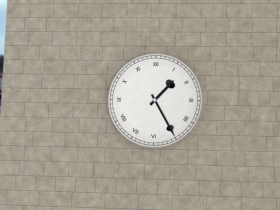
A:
**1:25**
